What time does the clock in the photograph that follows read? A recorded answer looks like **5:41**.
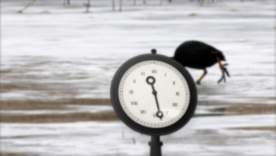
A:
**11:28**
